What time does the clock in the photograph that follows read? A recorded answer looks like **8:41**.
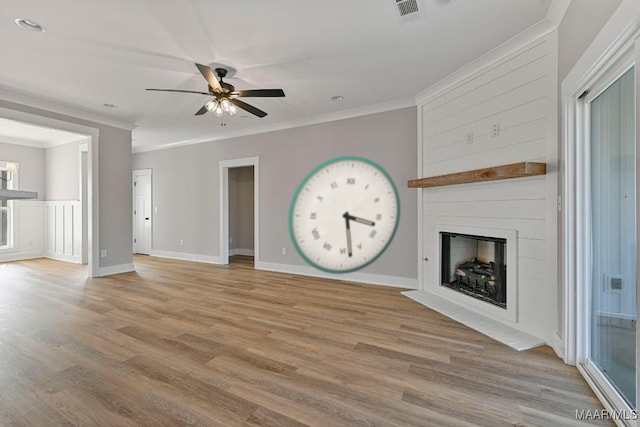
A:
**3:28**
